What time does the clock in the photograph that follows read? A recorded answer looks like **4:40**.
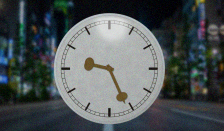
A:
**9:26**
